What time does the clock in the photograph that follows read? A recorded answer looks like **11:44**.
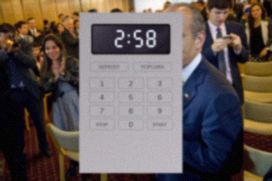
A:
**2:58**
